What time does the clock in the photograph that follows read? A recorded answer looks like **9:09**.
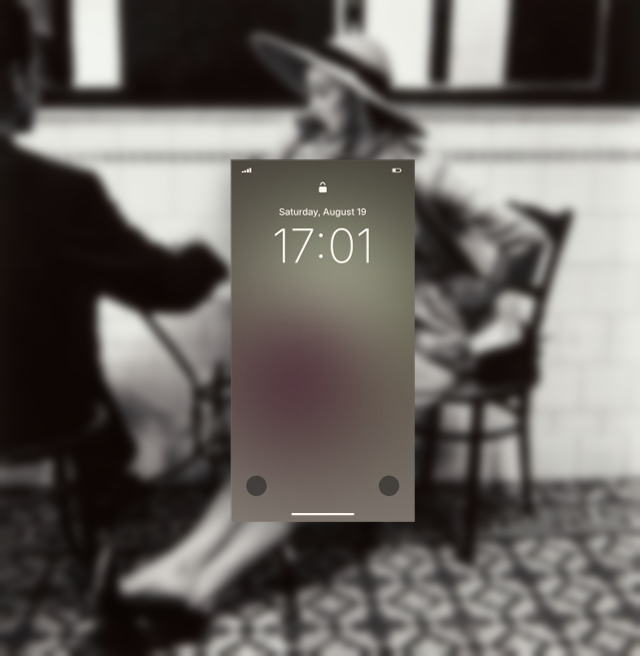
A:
**17:01**
